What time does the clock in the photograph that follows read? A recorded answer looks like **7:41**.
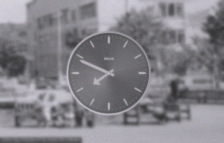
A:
**7:49**
